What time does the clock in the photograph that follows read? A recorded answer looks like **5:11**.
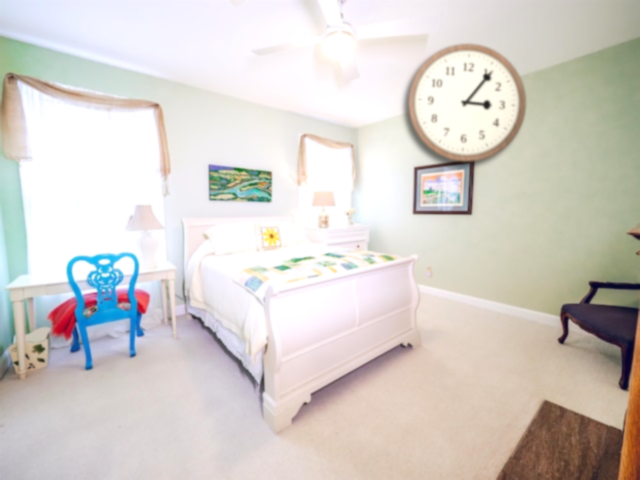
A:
**3:06**
